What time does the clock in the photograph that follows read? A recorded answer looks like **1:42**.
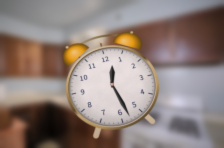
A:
**12:28**
